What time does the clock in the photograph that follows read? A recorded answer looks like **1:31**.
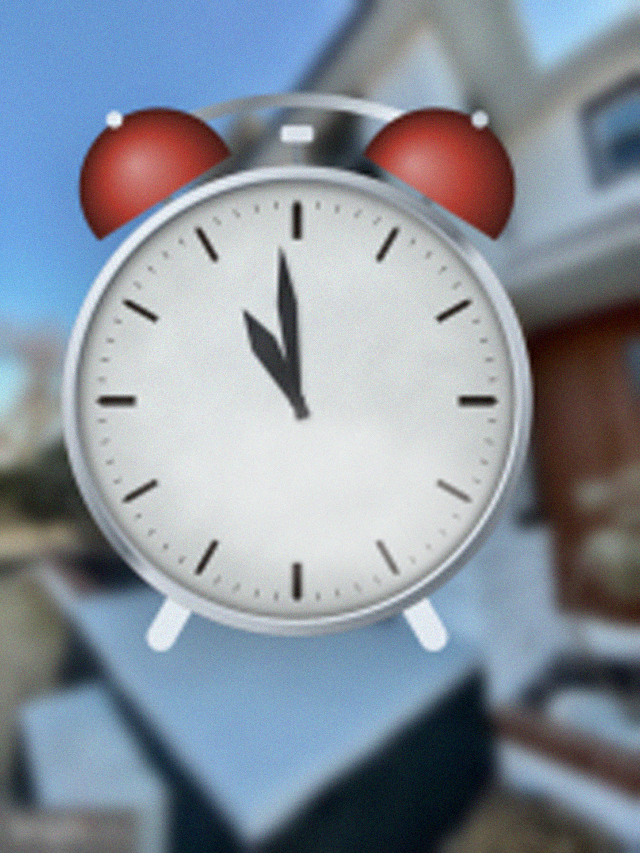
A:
**10:59**
